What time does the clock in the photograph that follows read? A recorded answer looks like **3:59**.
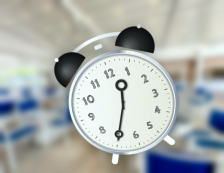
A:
**12:35**
